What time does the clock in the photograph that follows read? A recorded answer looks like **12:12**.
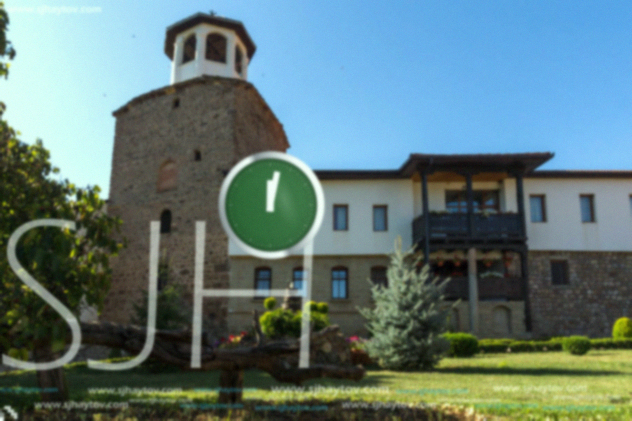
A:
**12:02**
